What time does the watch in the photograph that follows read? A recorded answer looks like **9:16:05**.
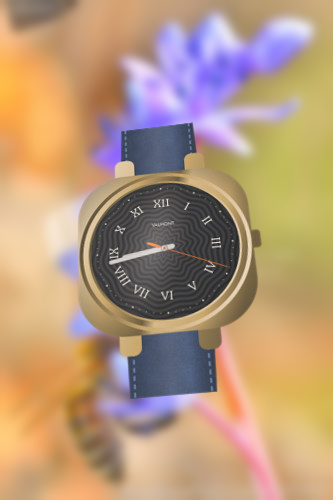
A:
**8:43:19**
